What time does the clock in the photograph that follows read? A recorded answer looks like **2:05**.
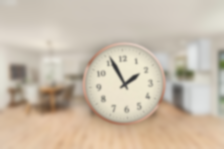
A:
**1:56**
